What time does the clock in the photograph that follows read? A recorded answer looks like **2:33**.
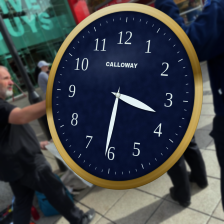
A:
**3:31**
